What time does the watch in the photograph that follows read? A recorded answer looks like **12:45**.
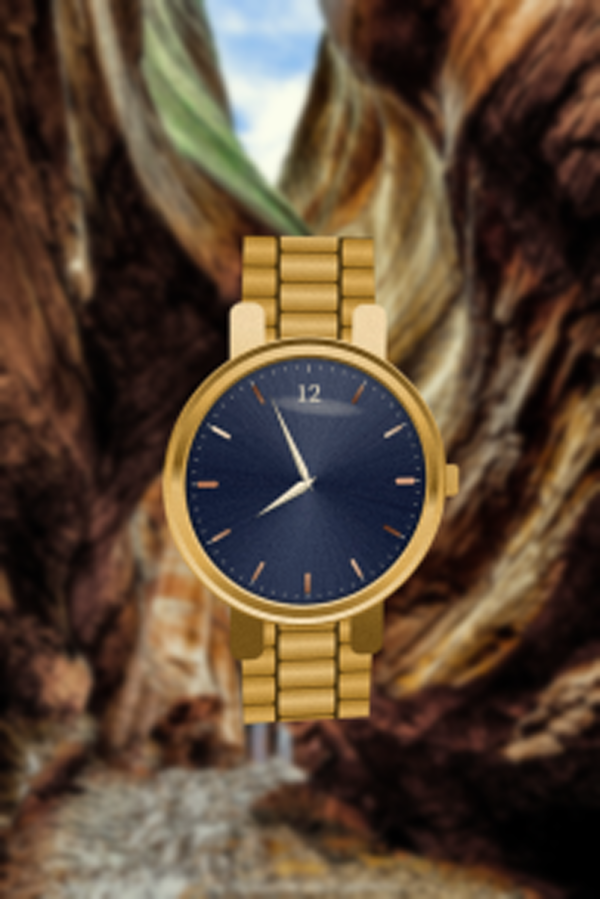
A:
**7:56**
